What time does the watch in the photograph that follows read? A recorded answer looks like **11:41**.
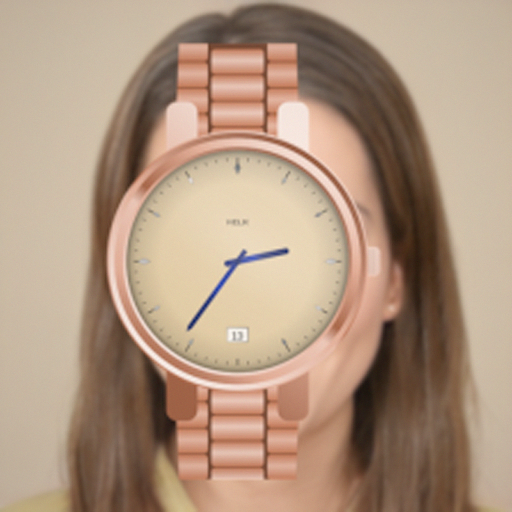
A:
**2:36**
